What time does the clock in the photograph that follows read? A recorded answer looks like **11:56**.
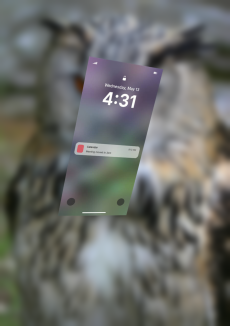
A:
**4:31**
